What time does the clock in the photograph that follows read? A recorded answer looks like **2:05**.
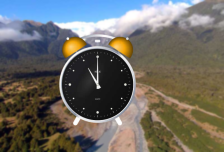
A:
**11:00**
